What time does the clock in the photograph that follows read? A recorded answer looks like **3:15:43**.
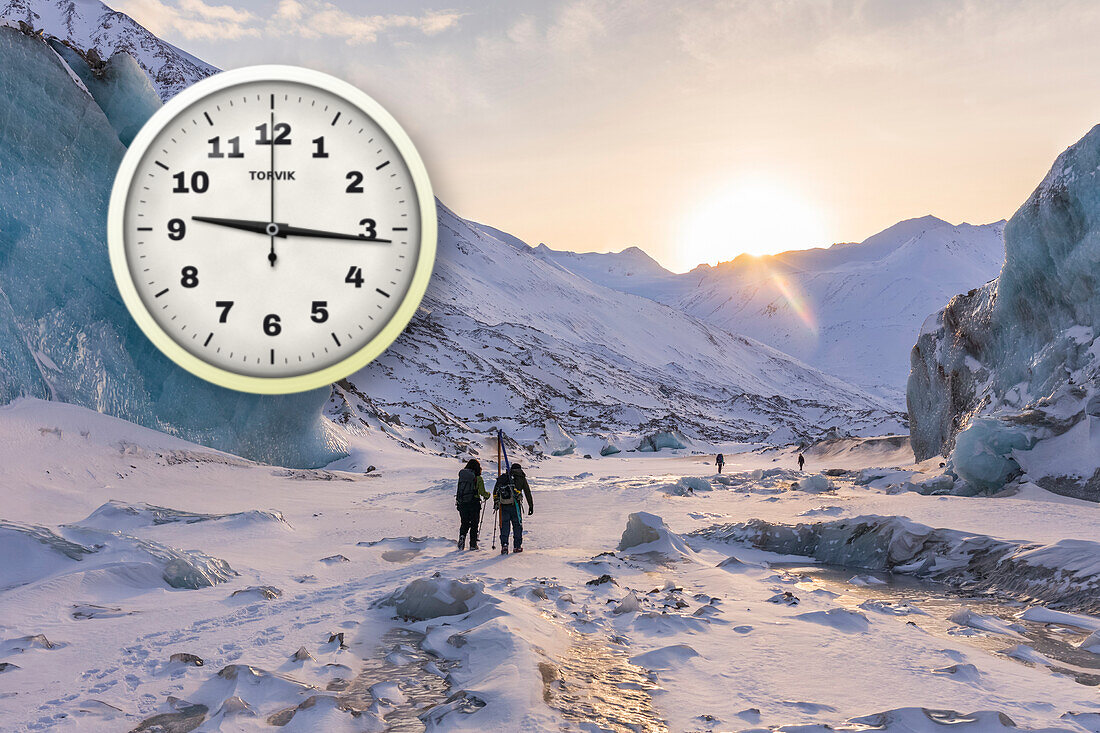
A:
**9:16:00**
